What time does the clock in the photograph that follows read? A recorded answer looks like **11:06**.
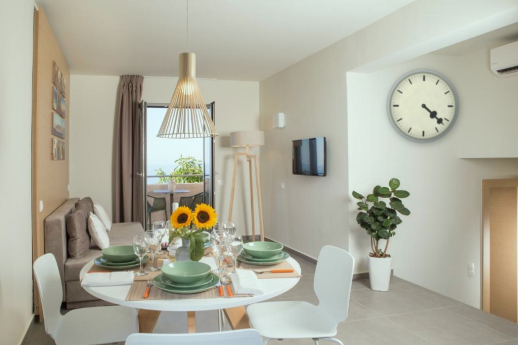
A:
**4:22**
